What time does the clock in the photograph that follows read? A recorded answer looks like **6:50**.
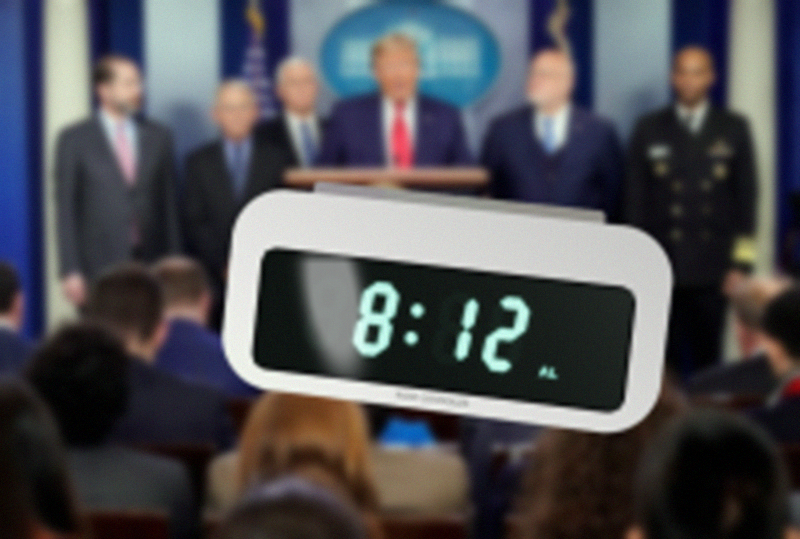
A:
**8:12**
